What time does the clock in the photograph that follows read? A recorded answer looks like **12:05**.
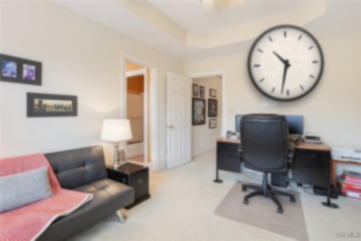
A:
**10:32**
